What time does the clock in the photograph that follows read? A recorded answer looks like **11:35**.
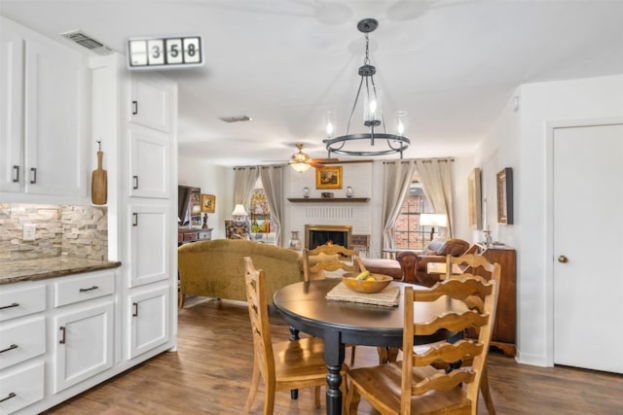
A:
**3:58**
